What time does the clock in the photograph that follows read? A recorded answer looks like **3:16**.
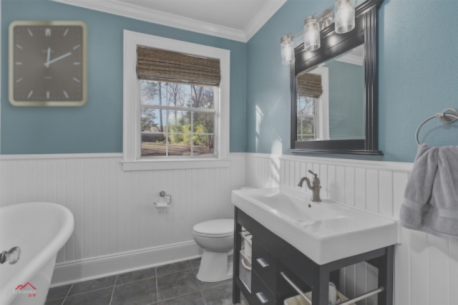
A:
**12:11**
